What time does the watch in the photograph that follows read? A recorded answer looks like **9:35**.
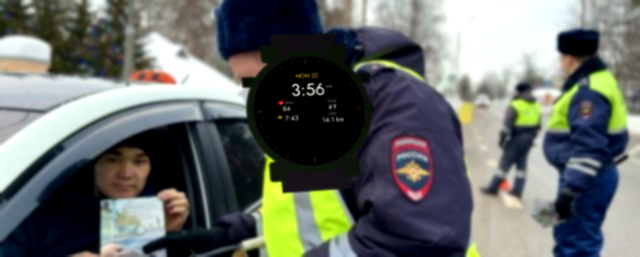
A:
**3:56**
